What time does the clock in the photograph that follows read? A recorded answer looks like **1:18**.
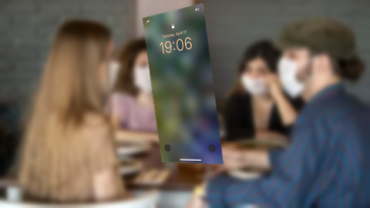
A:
**19:06**
